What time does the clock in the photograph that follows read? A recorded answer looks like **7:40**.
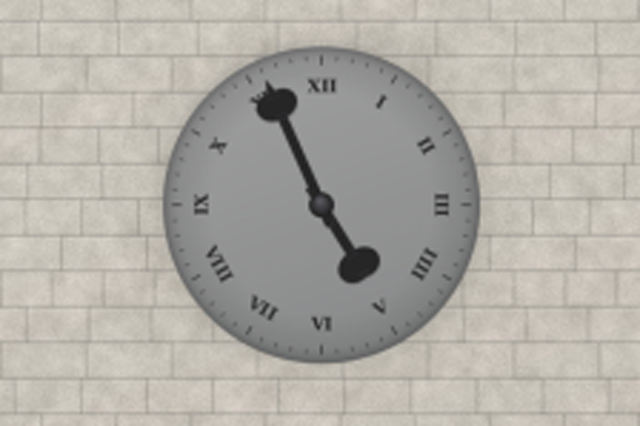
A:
**4:56**
